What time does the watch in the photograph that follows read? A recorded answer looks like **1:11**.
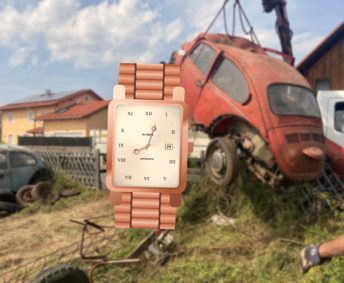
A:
**8:03**
